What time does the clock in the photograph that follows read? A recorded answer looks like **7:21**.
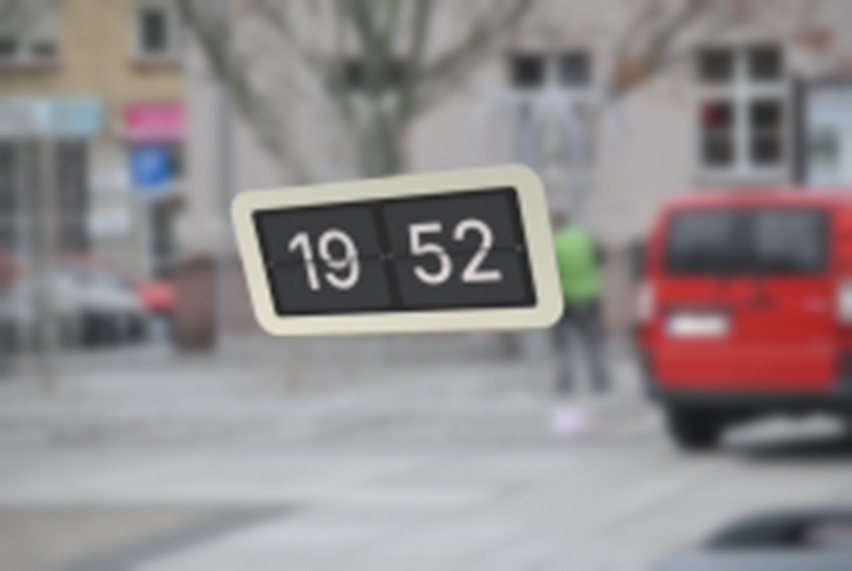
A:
**19:52**
